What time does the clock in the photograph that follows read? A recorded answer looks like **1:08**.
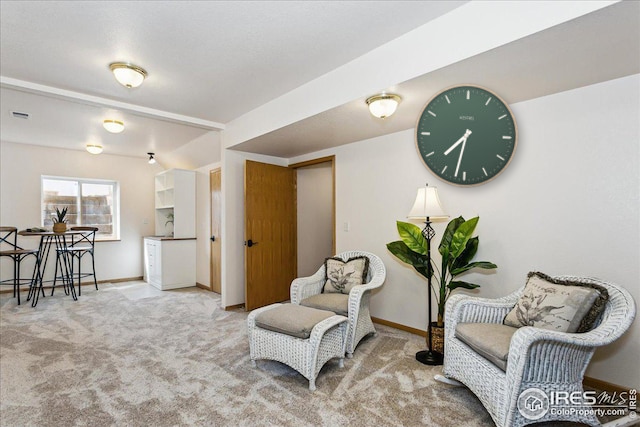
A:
**7:32**
